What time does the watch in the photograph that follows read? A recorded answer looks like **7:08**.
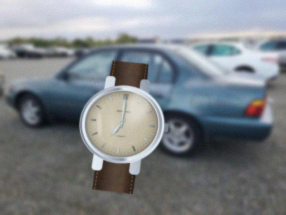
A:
**7:00**
